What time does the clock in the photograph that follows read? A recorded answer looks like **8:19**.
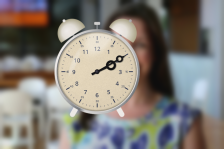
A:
**2:10**
